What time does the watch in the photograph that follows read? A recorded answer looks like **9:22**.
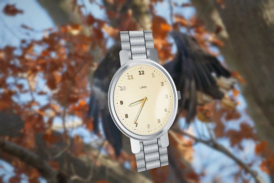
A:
**8:36**
